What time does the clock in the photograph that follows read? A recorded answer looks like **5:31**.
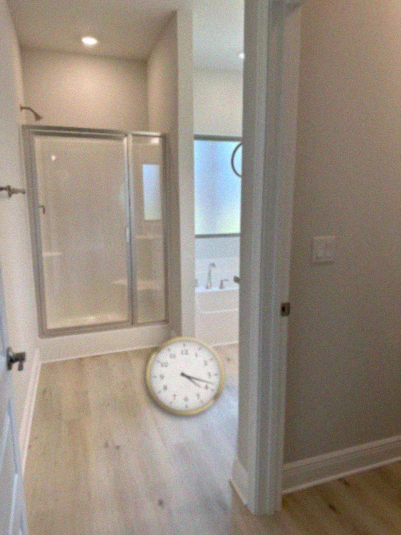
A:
**4:18**
